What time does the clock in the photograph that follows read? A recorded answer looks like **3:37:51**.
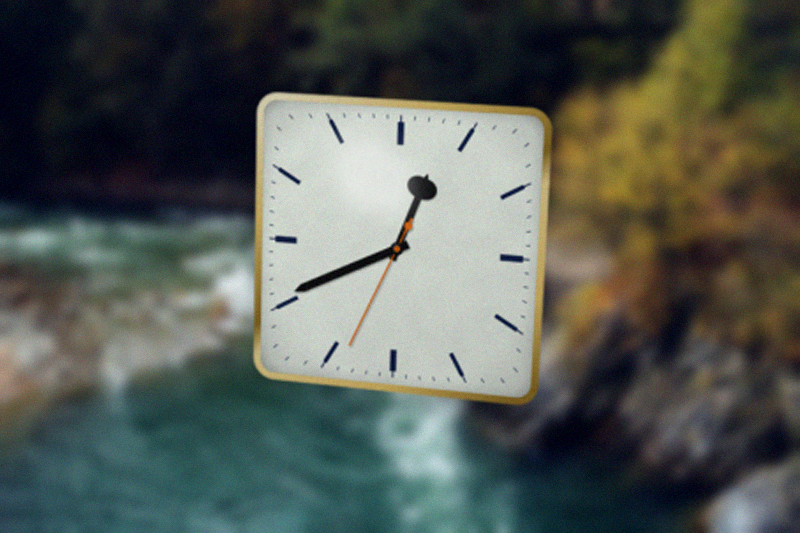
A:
**12:40:34**
